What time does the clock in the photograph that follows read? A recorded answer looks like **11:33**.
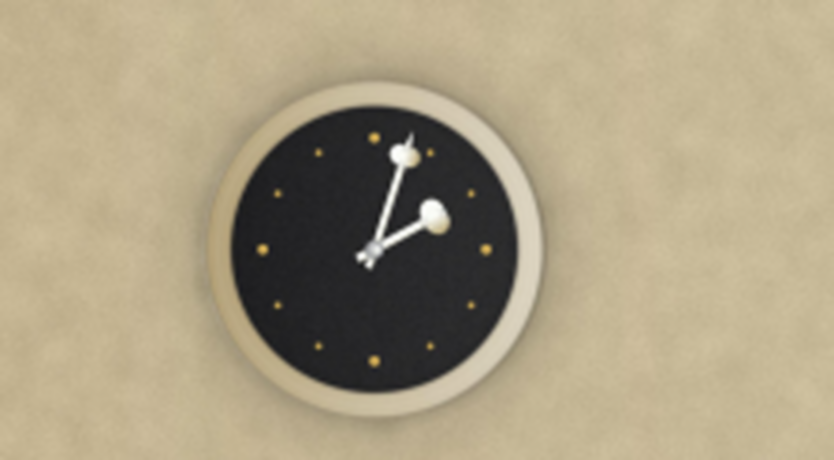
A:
**2:03**
